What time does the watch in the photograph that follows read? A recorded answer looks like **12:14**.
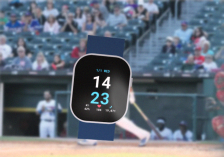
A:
**14:23**
